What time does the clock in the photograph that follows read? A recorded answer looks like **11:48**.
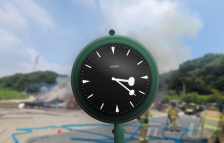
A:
**3:22**
